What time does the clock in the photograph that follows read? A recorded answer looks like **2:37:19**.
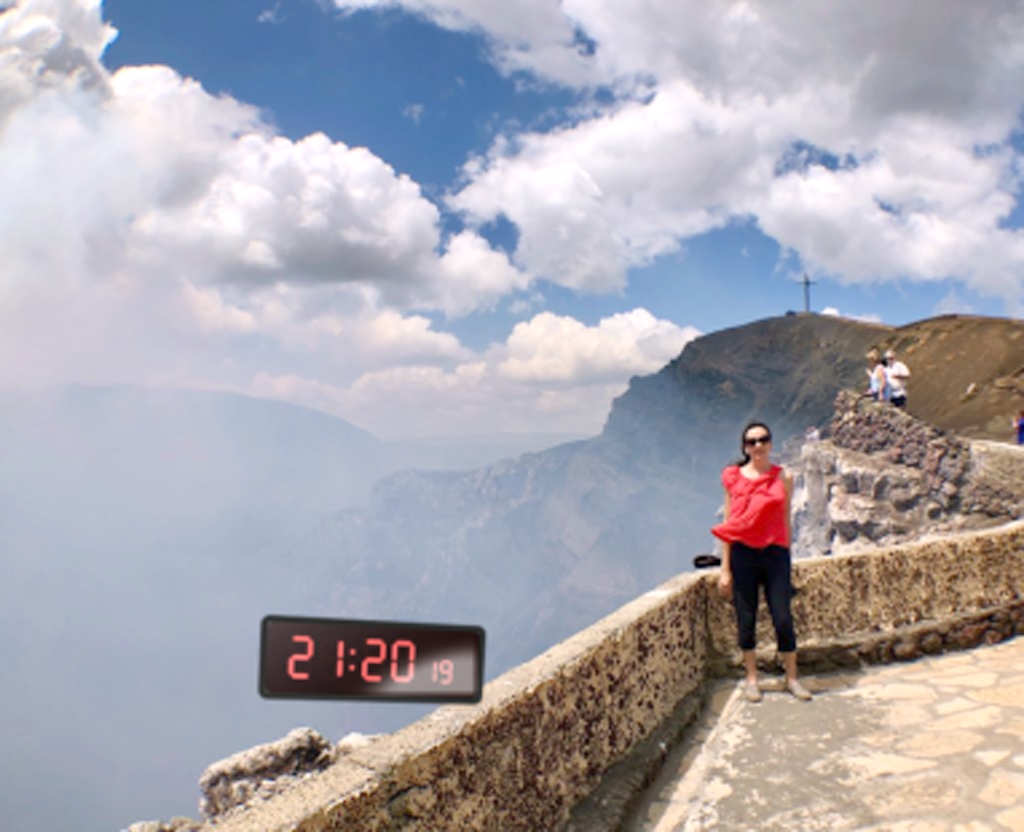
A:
**21:20:19**
